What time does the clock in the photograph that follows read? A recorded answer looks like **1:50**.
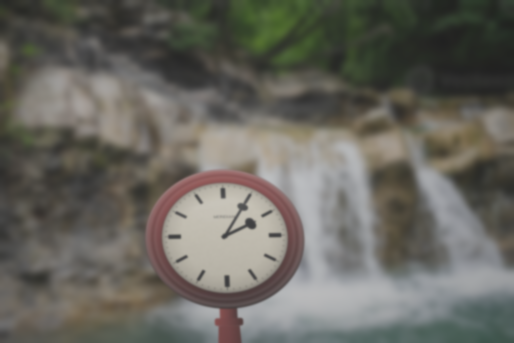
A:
**2:05**
